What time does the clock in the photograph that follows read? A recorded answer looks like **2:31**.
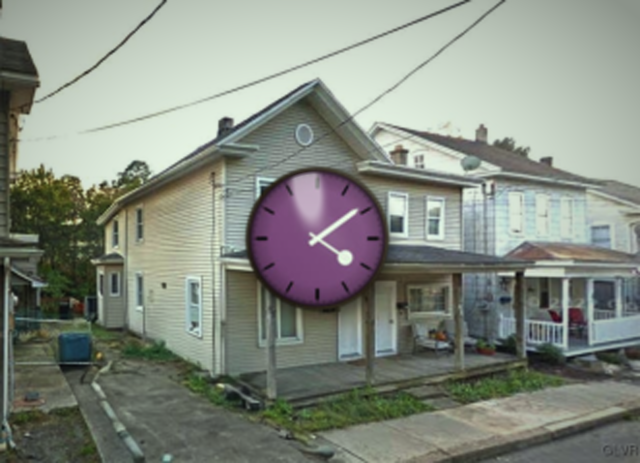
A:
**4:09**
